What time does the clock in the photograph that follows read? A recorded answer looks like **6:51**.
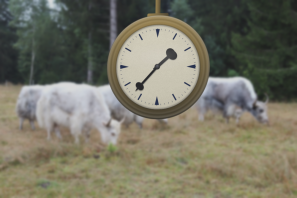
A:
**1:37**
